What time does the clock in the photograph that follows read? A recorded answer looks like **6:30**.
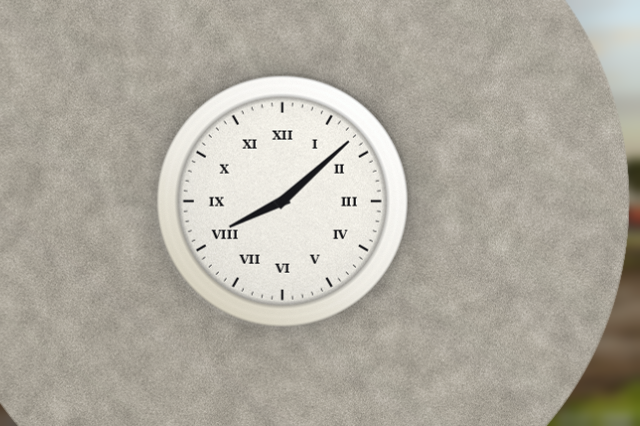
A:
**8:08**
